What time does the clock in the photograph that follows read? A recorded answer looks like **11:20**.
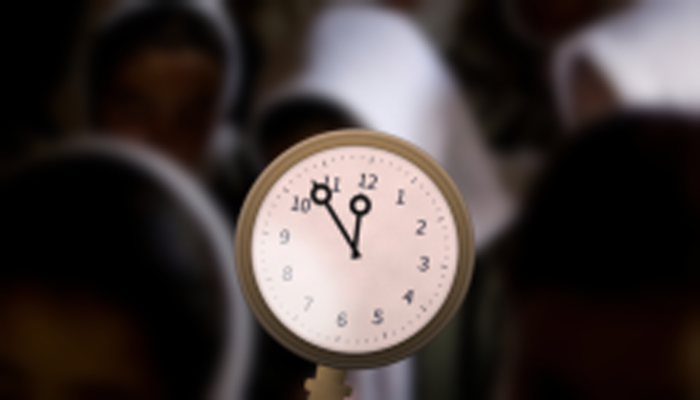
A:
**11:53**
